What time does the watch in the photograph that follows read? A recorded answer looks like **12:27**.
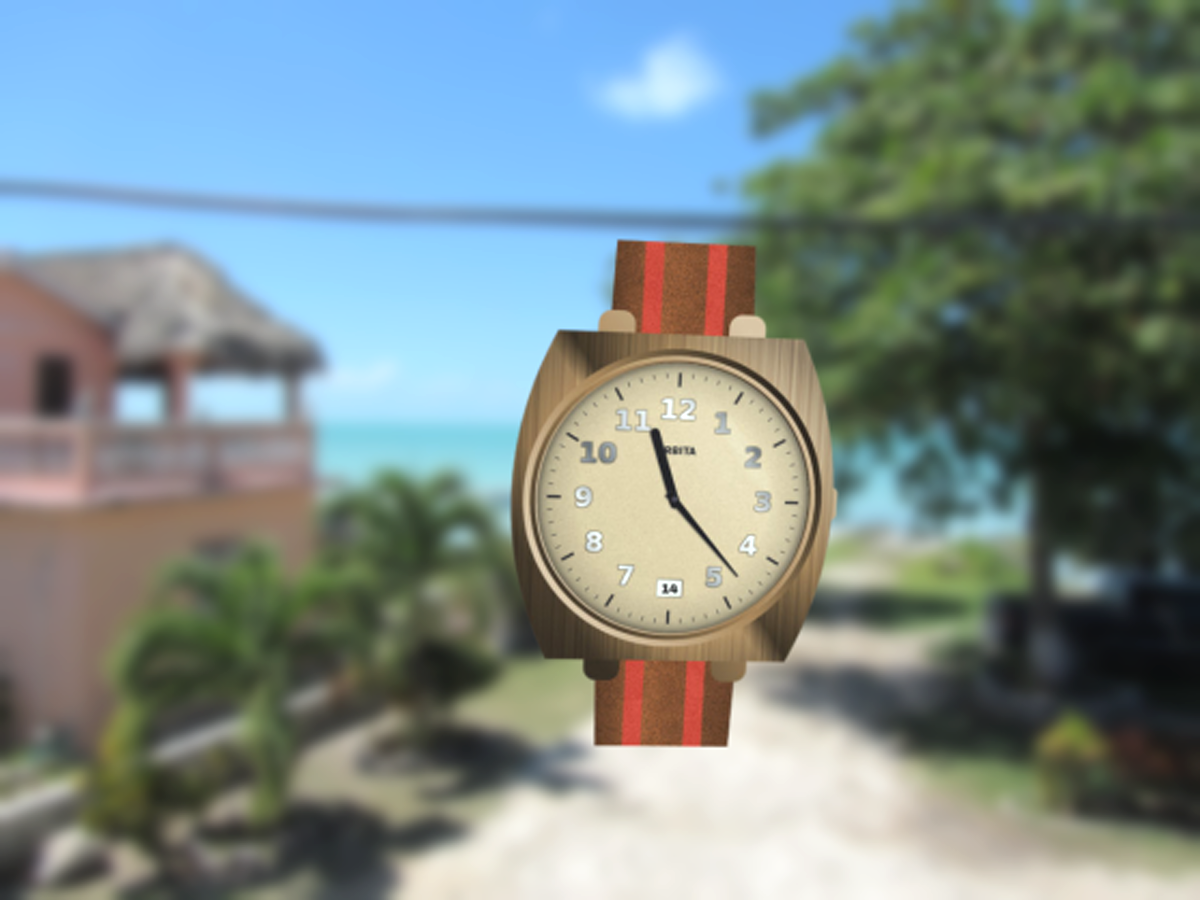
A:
**11:23**
